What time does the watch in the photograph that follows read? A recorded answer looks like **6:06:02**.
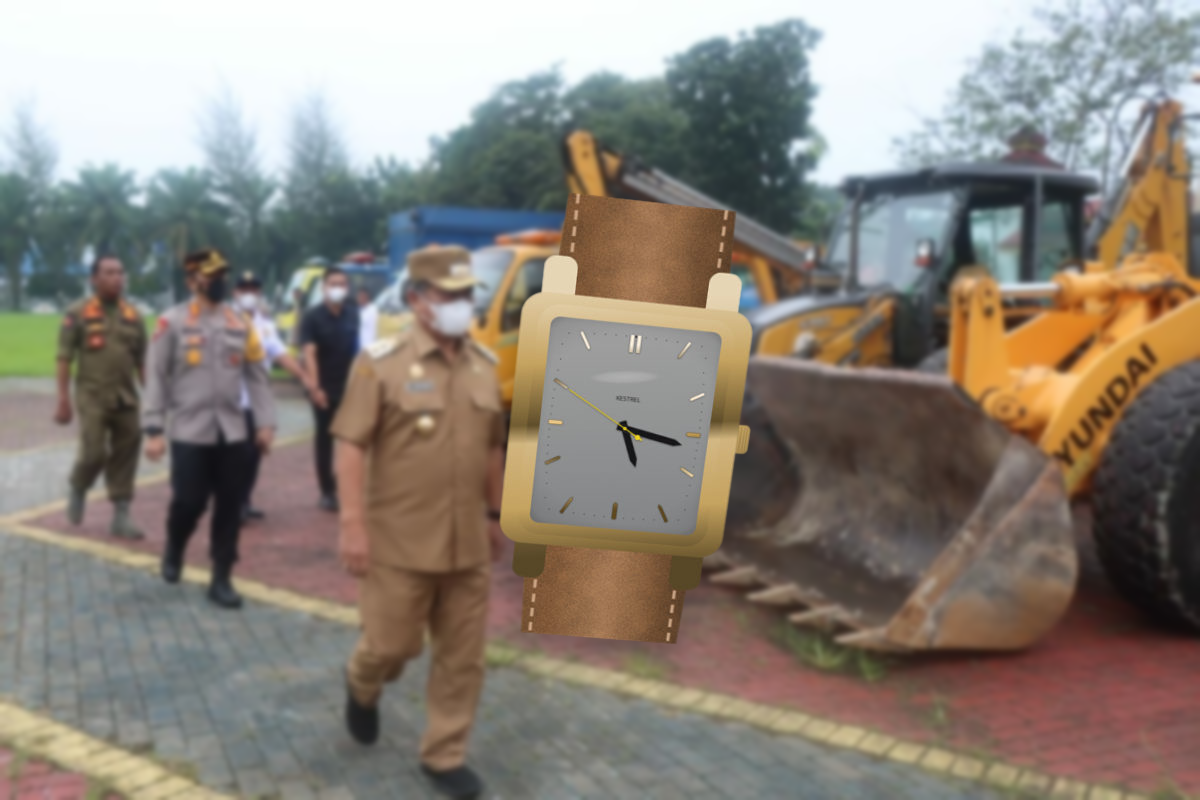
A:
**5:16:50**
